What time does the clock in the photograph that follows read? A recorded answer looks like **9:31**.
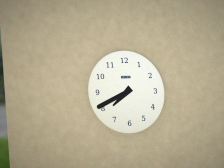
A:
**7:41**
